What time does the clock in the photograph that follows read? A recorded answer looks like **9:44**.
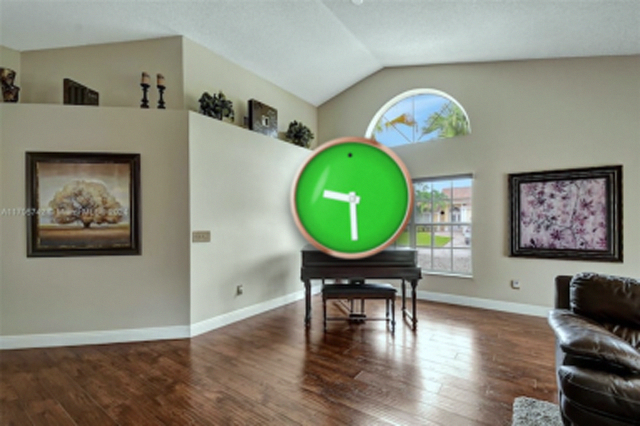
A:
**9:30**
